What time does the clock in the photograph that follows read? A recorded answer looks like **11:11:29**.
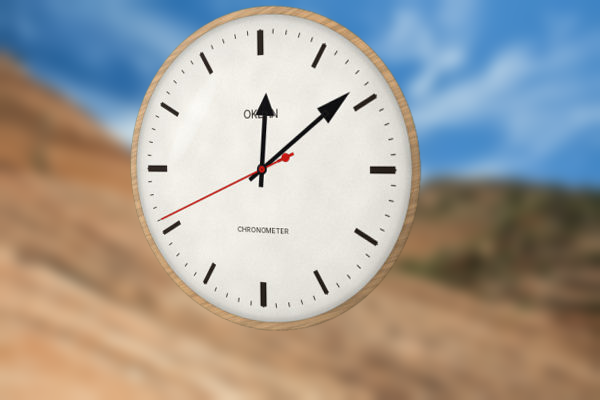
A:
**12:08:41**
